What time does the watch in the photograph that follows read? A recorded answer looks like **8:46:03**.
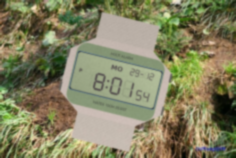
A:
**8:01:54**
